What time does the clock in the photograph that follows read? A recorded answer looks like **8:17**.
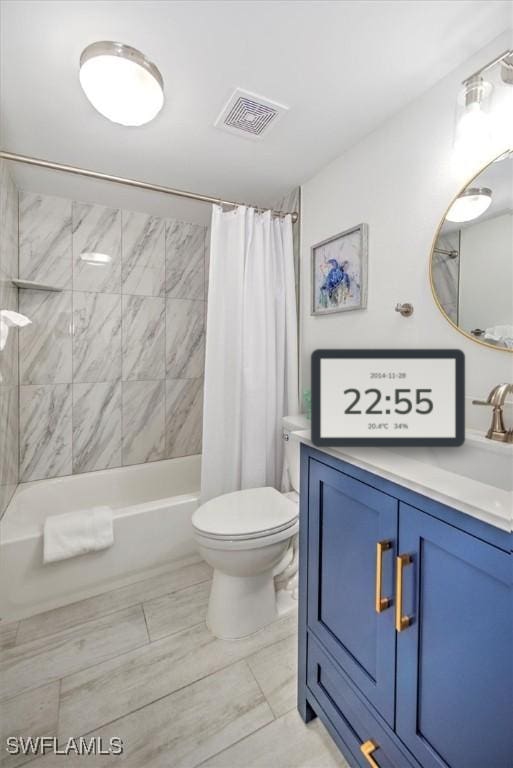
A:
**22:55**
